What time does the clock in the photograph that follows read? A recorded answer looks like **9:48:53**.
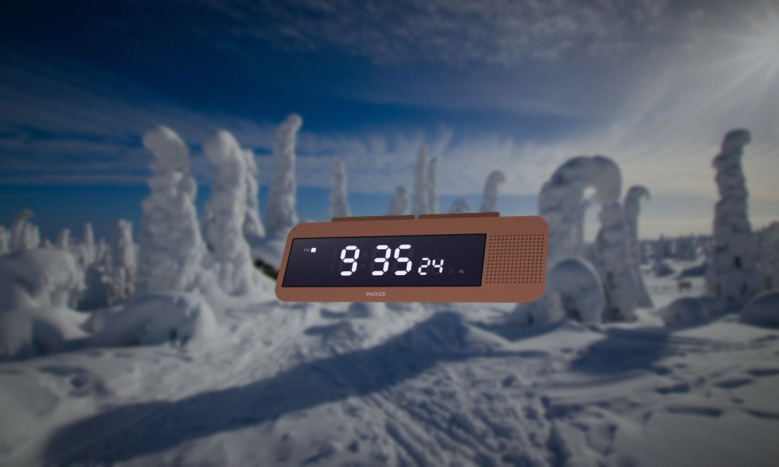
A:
**9:35:24**
